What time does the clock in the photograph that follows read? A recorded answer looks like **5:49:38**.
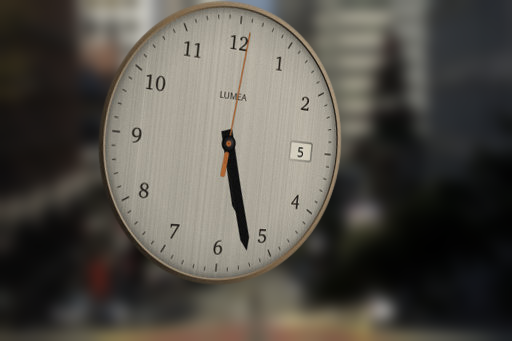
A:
**5:27:01**
